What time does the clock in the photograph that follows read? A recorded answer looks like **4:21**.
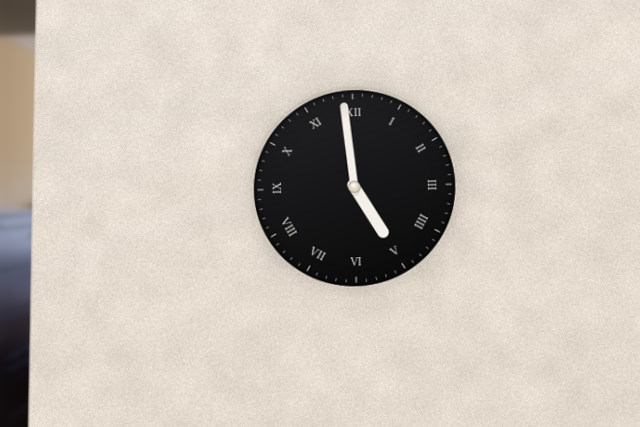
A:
**4:59**
